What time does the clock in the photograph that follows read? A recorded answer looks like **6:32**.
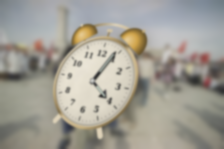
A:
**4:04**
